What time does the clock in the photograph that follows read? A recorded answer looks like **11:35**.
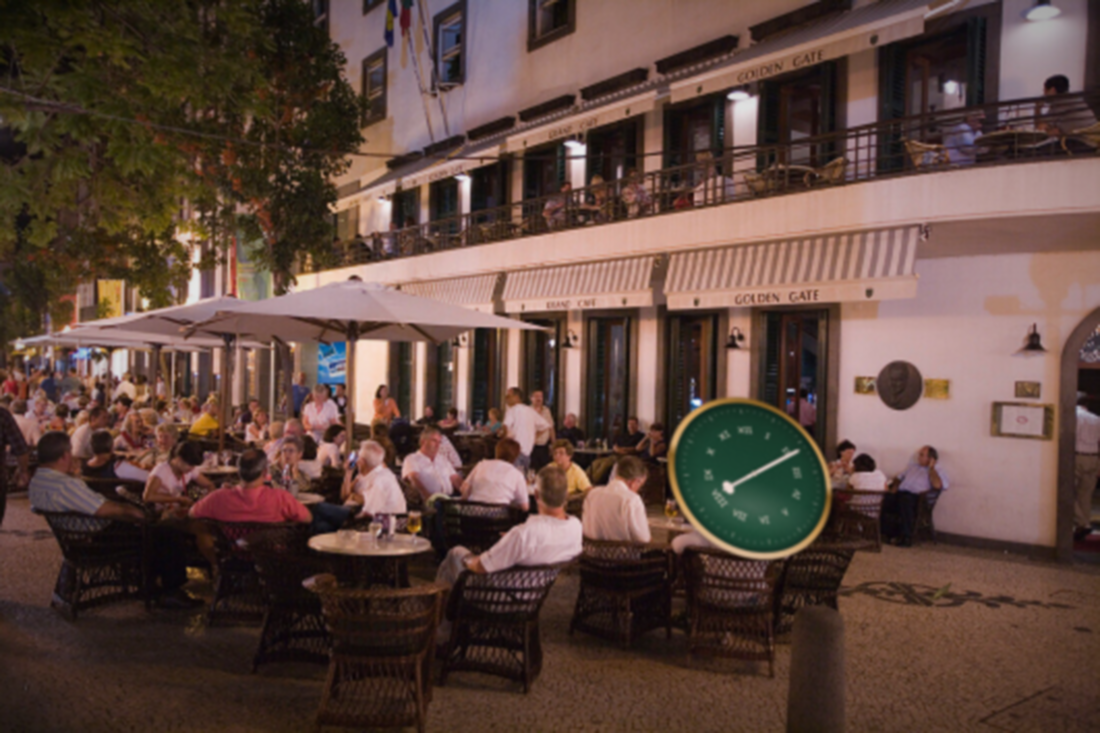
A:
**8:11**
